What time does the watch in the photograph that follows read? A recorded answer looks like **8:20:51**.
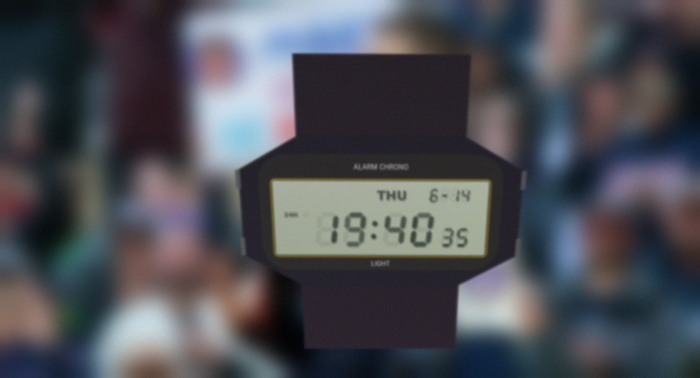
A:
**19:40:35**
